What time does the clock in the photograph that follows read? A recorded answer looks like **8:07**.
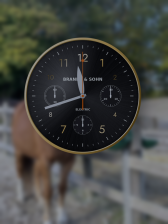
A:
**11:42**
